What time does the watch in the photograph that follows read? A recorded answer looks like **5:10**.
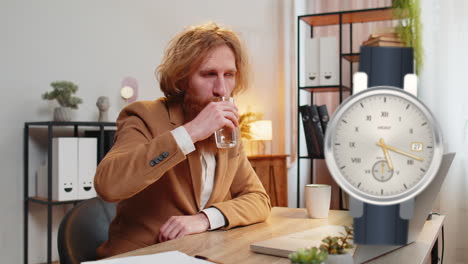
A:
**5:18**
